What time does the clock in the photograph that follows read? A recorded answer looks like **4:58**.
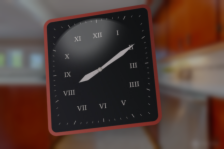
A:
**8:10**
